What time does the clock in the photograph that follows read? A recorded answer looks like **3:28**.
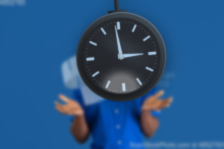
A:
**2:59**
